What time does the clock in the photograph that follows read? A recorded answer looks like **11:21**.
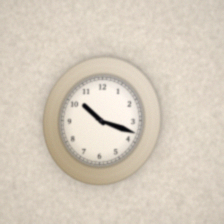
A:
**10:18**
